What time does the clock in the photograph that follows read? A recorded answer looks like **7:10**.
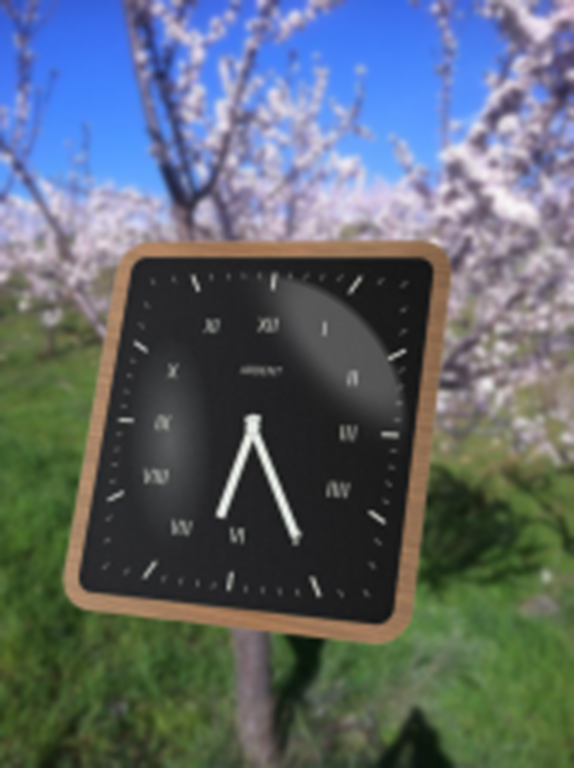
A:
**6:25**
